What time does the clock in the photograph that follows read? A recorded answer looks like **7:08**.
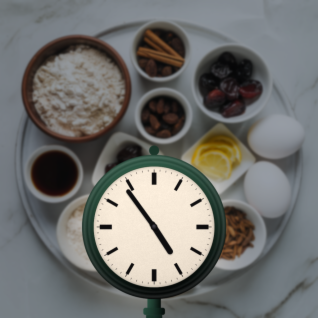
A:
**4:54**
